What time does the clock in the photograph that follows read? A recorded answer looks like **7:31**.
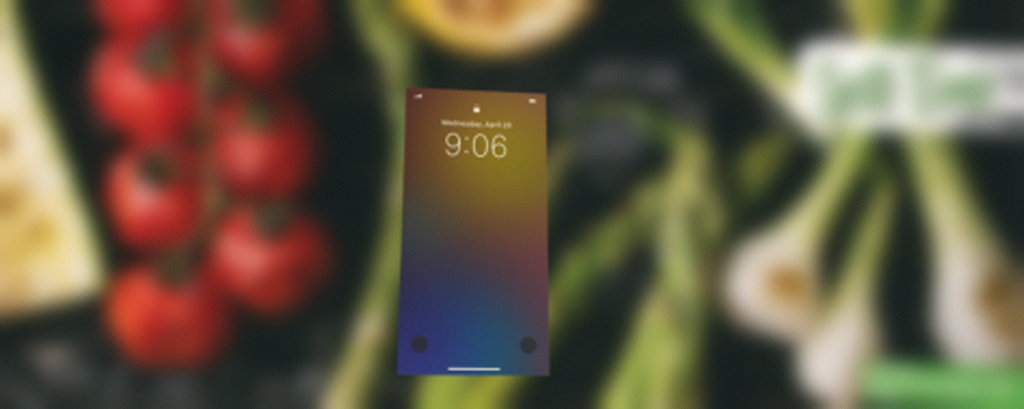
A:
**9:06**
